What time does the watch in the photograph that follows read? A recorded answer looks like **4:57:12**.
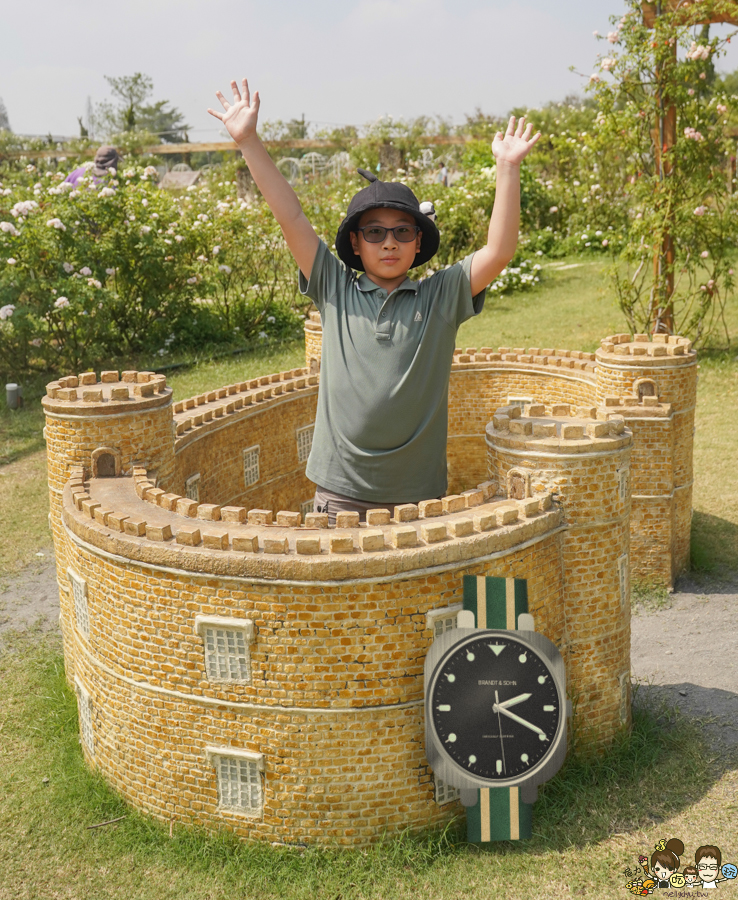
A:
**2:19:29**
